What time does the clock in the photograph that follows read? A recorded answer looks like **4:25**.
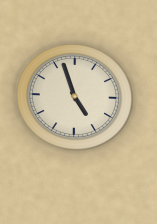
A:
**4:57**
